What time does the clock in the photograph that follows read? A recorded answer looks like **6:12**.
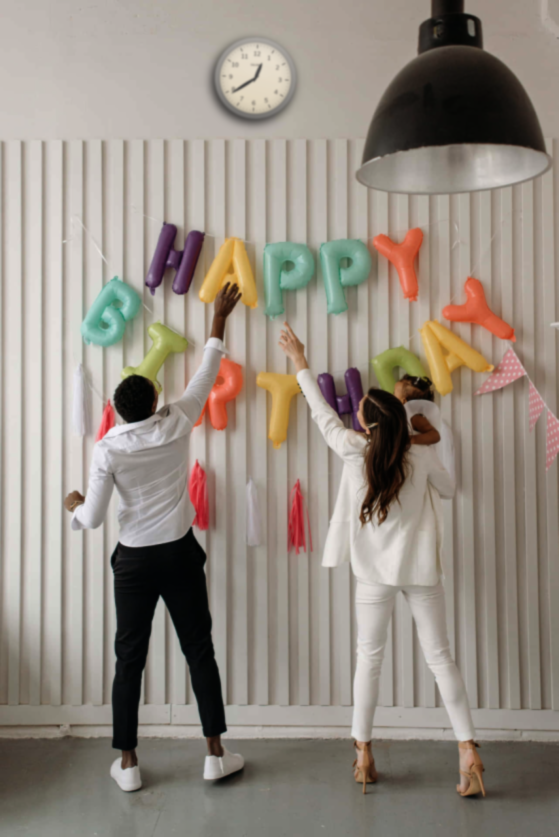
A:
**12:39**
